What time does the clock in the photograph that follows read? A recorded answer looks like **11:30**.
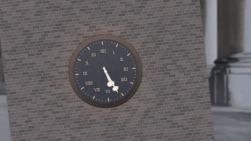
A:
**5:26**
